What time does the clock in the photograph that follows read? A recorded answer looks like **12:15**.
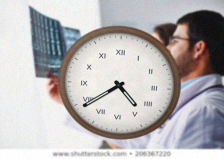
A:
**4:39**
